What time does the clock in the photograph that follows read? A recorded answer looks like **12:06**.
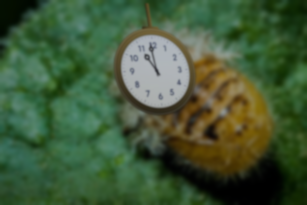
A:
**10:59**
